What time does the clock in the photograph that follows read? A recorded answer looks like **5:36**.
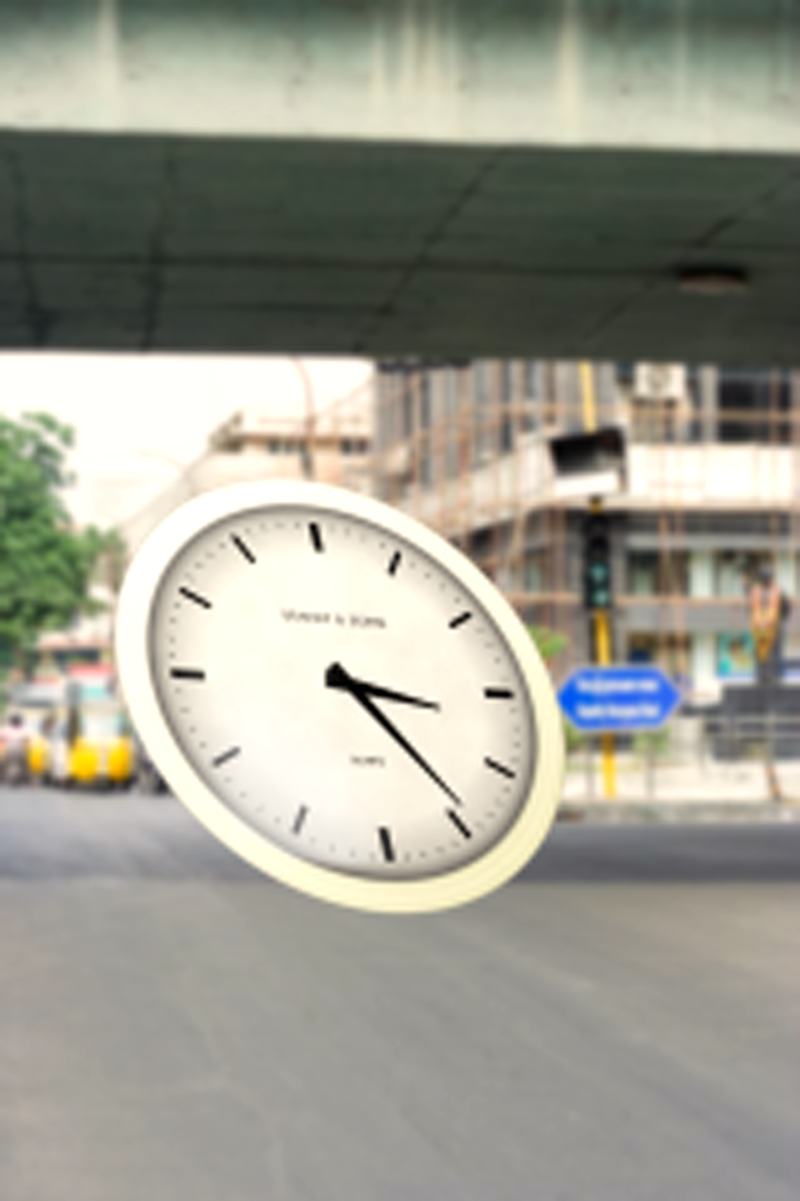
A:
**3:24**
